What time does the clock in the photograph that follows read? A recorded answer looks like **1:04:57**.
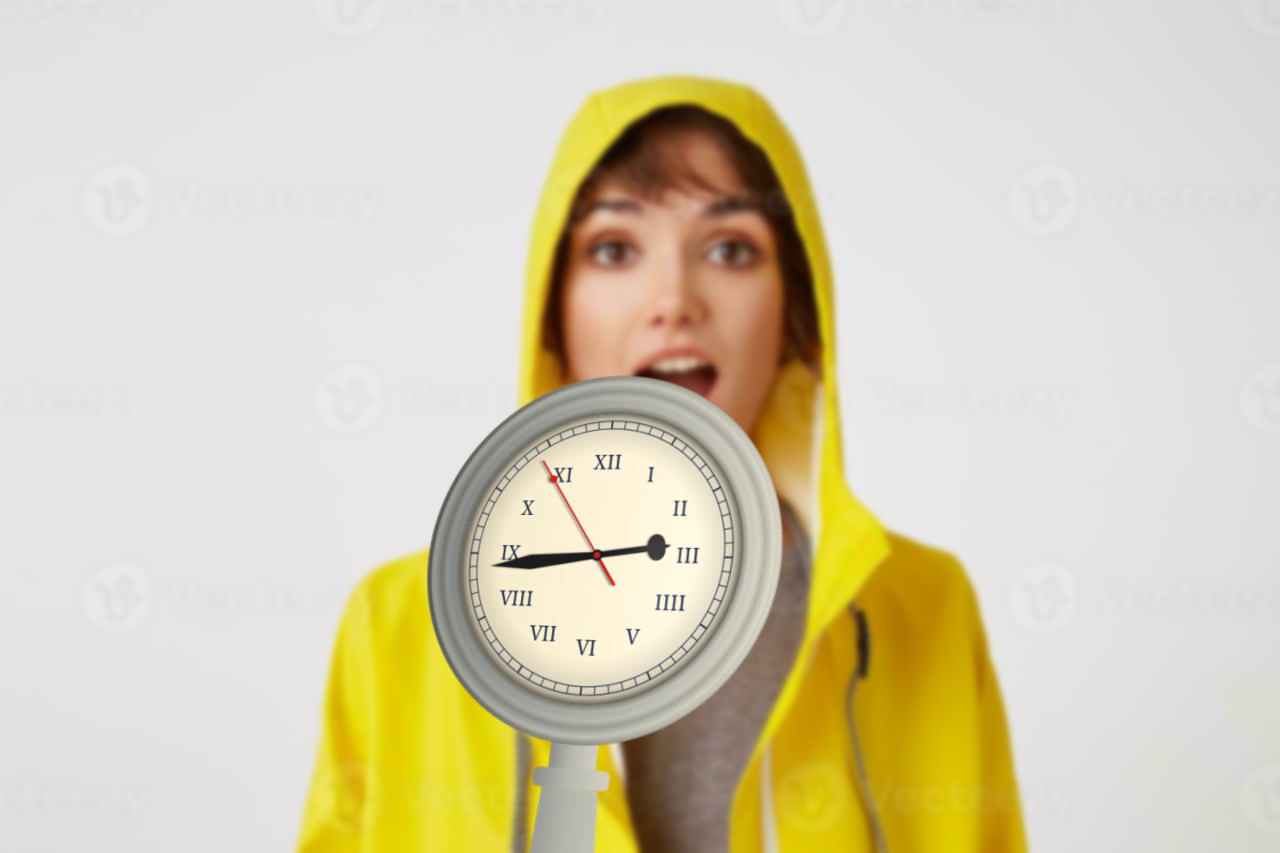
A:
**2:43:54**
